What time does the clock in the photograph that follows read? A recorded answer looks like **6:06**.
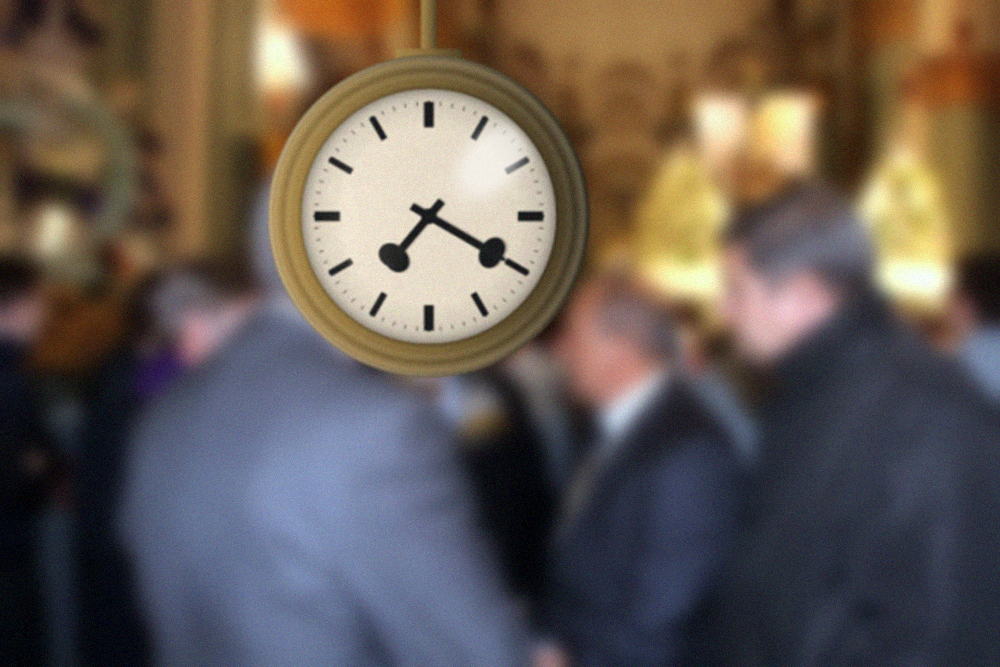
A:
**7:20**
